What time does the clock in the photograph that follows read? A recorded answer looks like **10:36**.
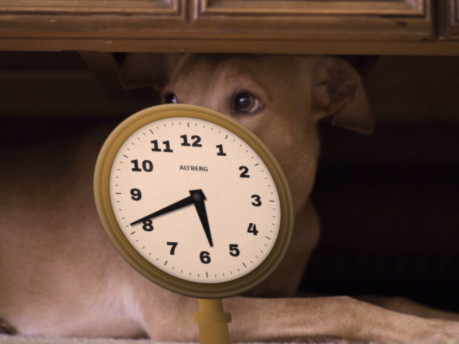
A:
**5:41**
